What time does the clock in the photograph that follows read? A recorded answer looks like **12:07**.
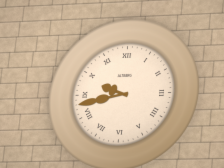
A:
**9:43**
